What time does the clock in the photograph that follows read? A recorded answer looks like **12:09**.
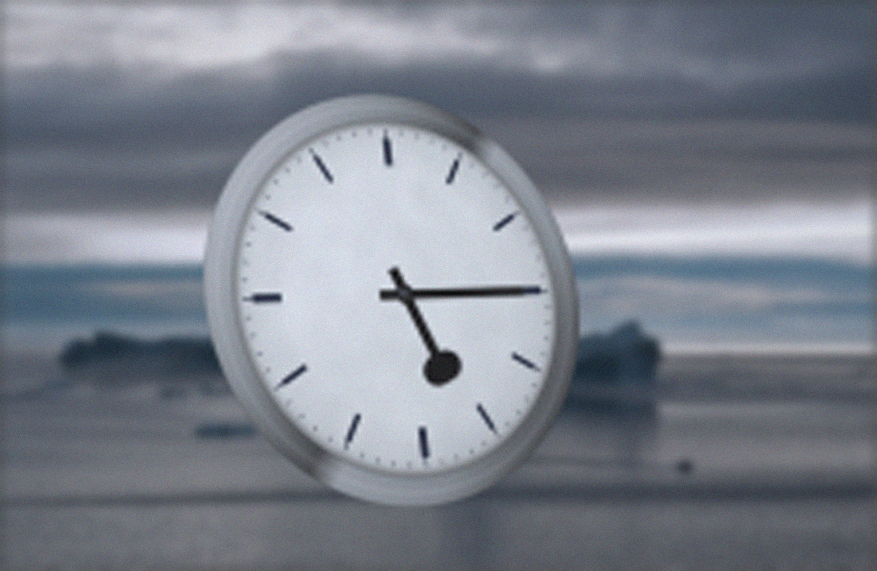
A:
**5:15**
